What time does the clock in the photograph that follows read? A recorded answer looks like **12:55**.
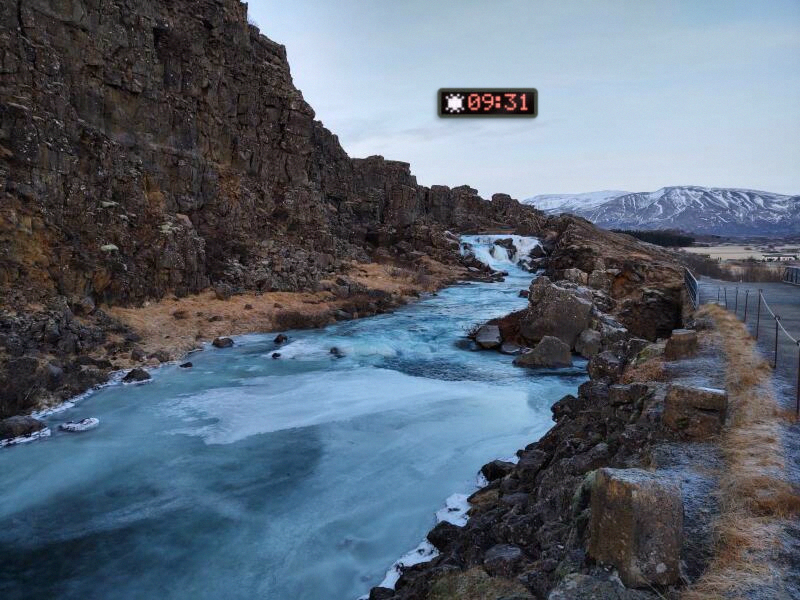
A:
**9:31**
